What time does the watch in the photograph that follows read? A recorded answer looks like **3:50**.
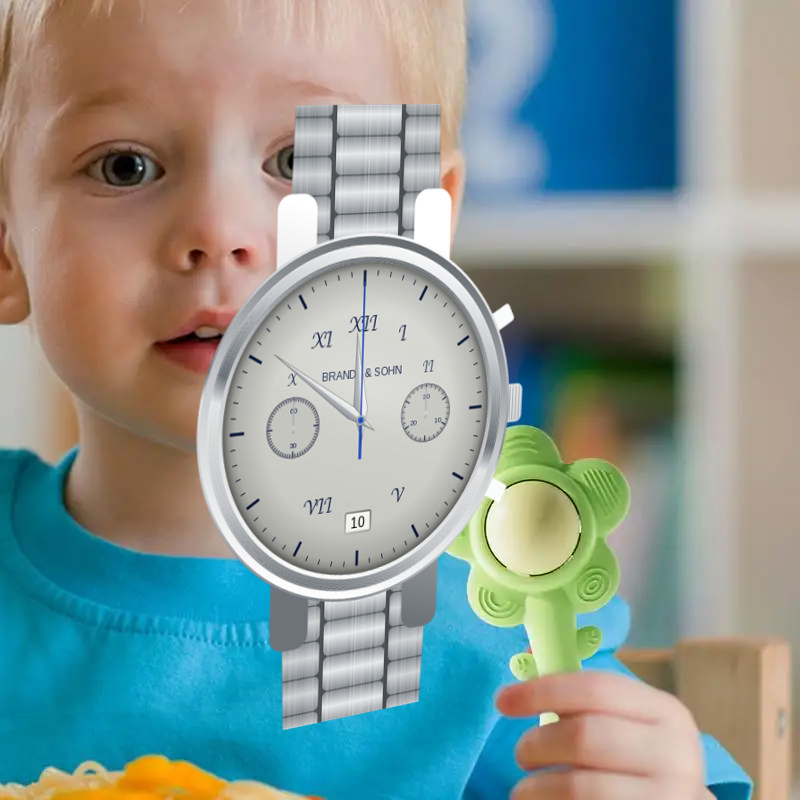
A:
**11:51**
